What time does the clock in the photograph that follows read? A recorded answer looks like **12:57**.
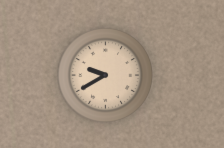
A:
**9:40**
